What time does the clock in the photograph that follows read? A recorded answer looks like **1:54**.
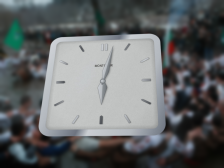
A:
**6:02**
